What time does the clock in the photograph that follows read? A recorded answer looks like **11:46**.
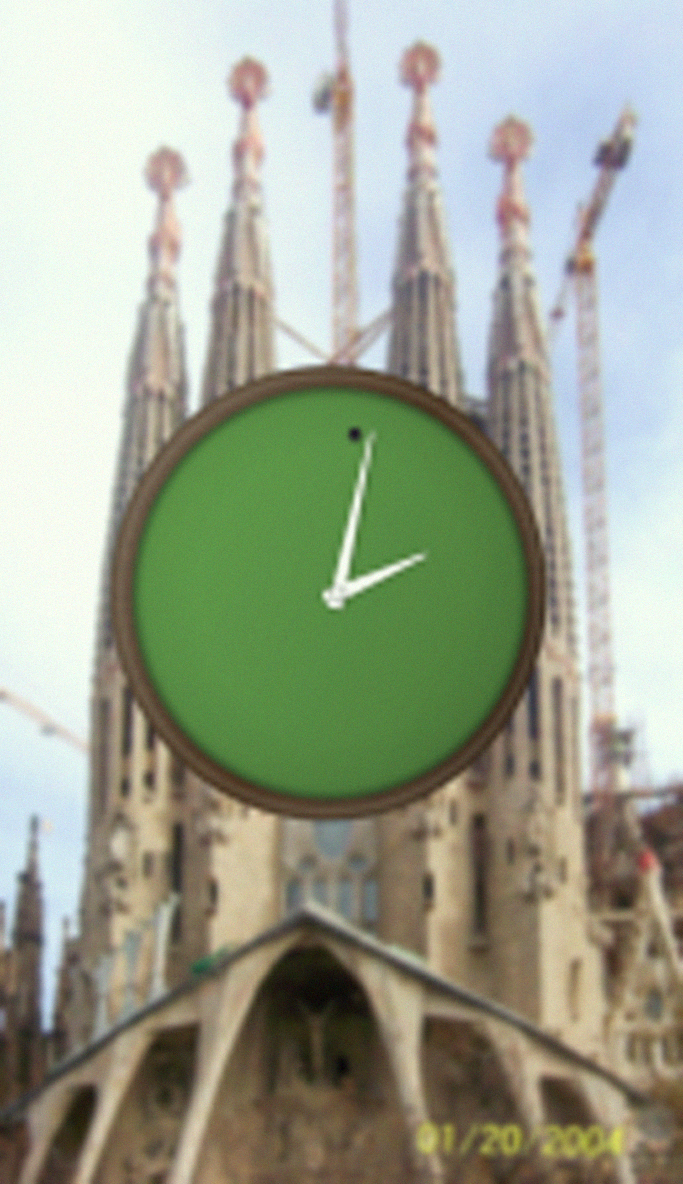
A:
**2:01**
